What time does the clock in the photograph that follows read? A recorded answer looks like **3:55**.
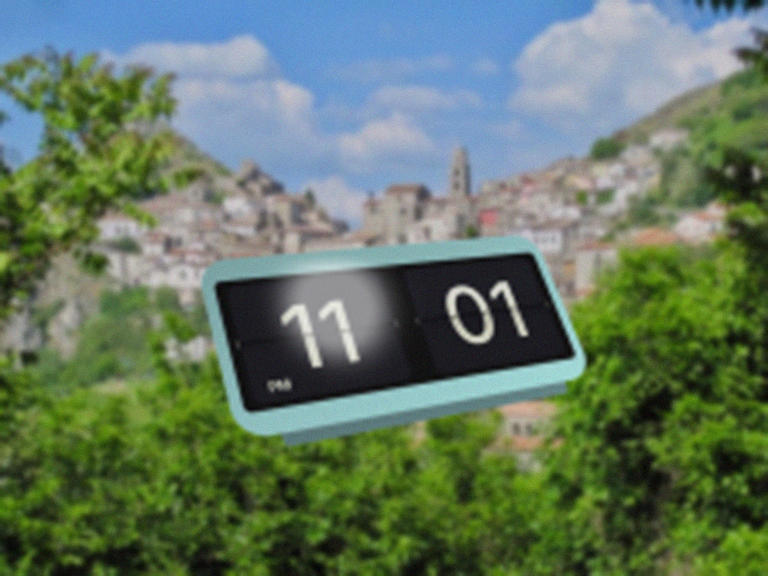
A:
**11:01**
